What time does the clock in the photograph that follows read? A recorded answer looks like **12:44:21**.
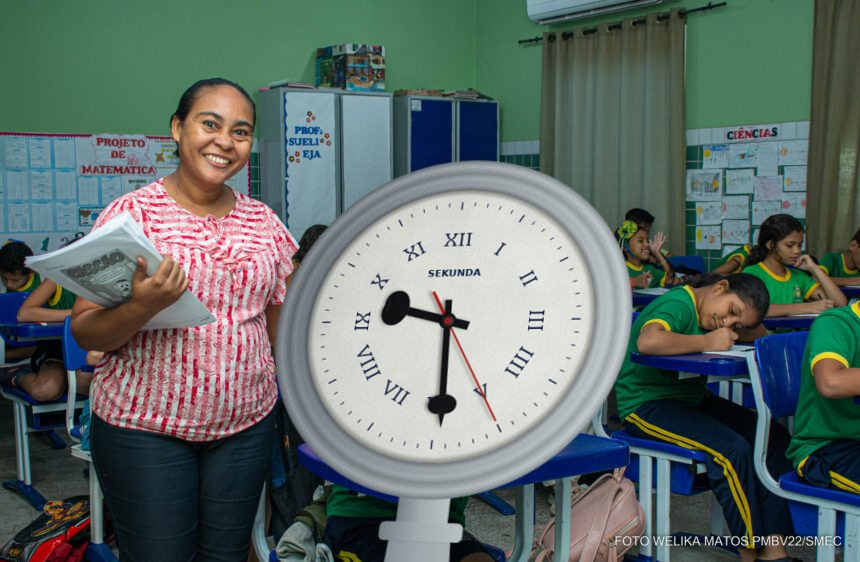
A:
**9:29:25**
